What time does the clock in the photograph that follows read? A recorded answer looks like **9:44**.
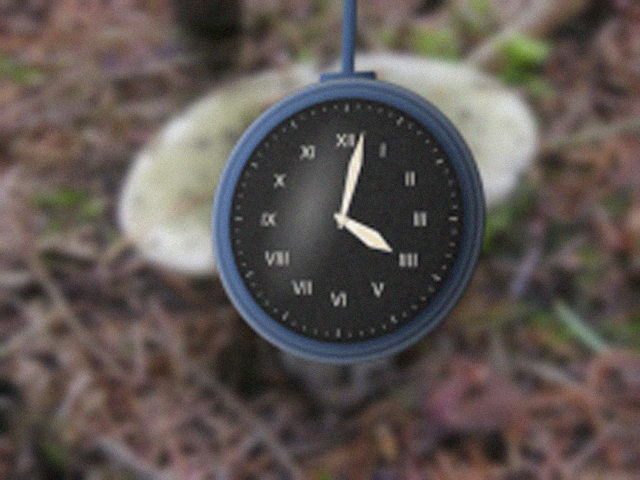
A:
**4:02**
